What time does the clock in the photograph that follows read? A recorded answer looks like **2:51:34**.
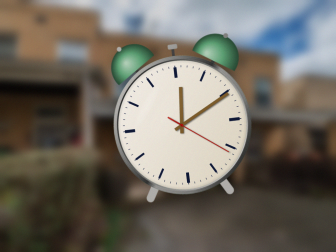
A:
**12:10:21**
